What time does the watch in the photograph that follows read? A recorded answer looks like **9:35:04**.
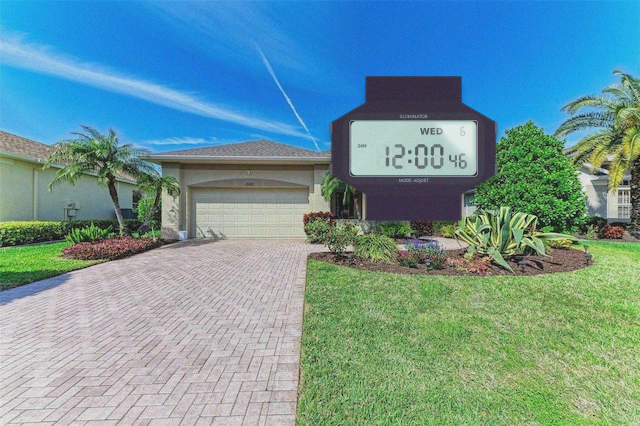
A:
**12:00:46**
